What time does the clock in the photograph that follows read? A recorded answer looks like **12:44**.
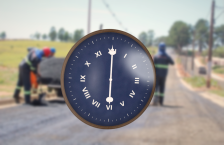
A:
**6:00**
